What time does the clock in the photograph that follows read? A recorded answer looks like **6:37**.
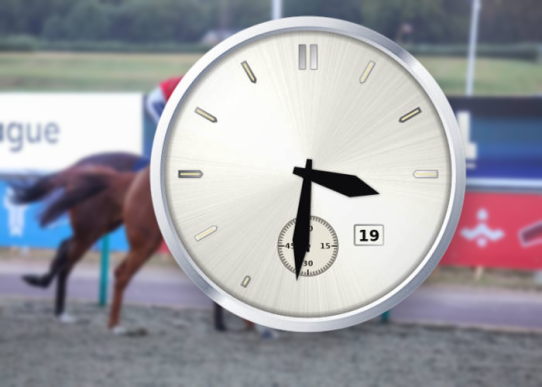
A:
**3:31**
